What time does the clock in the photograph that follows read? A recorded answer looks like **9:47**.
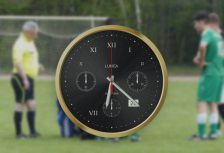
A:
**6:22**
